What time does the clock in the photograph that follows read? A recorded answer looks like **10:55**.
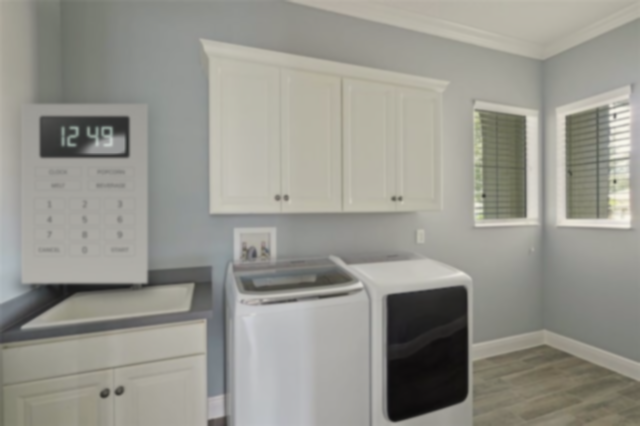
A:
**12:49**
